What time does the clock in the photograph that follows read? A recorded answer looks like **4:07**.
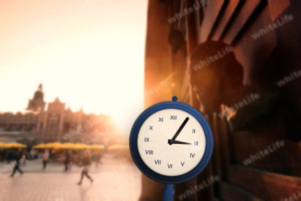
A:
**3:05**
